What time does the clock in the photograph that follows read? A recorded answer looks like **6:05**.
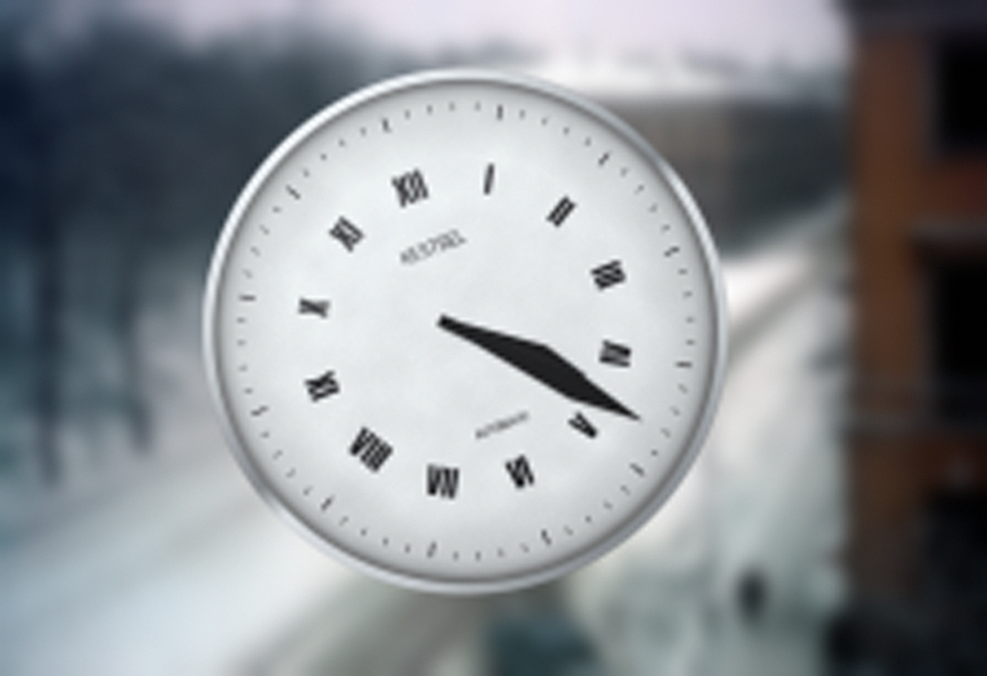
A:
**4:23**
